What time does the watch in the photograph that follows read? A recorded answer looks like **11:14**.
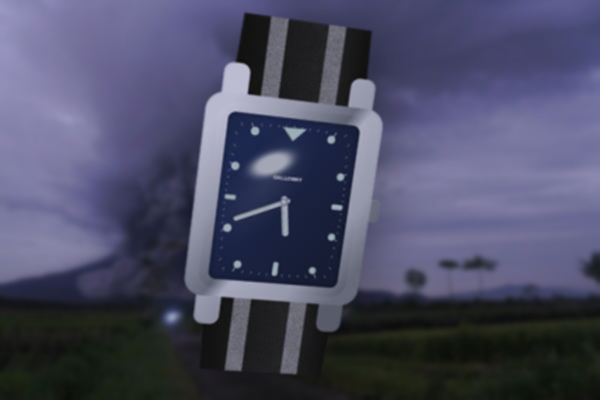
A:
**5:41**
